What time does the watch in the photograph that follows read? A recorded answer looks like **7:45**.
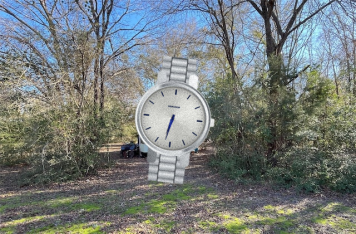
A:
**6:32**
